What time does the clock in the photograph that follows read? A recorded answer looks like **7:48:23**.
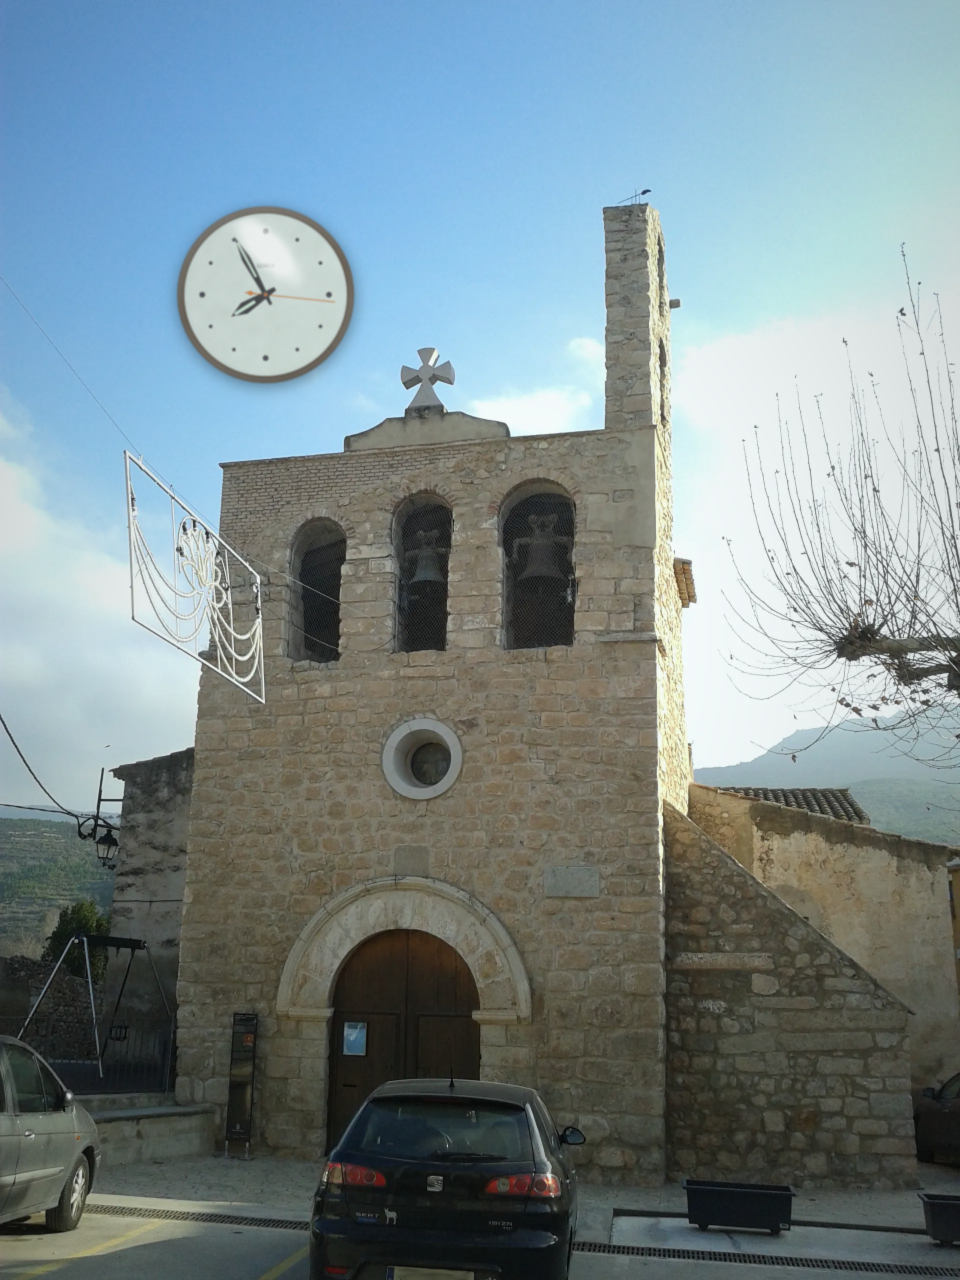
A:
**7:55:16**
